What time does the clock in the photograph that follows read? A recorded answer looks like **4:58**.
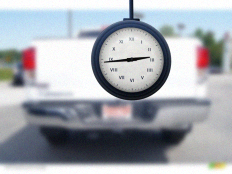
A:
**2:44**
